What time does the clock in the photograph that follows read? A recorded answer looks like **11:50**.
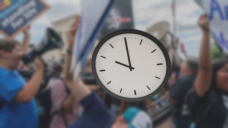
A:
**10:00**
